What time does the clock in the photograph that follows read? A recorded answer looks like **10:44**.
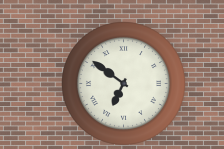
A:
**6:51**
